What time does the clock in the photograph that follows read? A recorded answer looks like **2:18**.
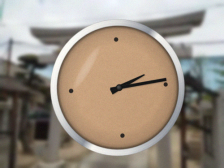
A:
**2:14**
